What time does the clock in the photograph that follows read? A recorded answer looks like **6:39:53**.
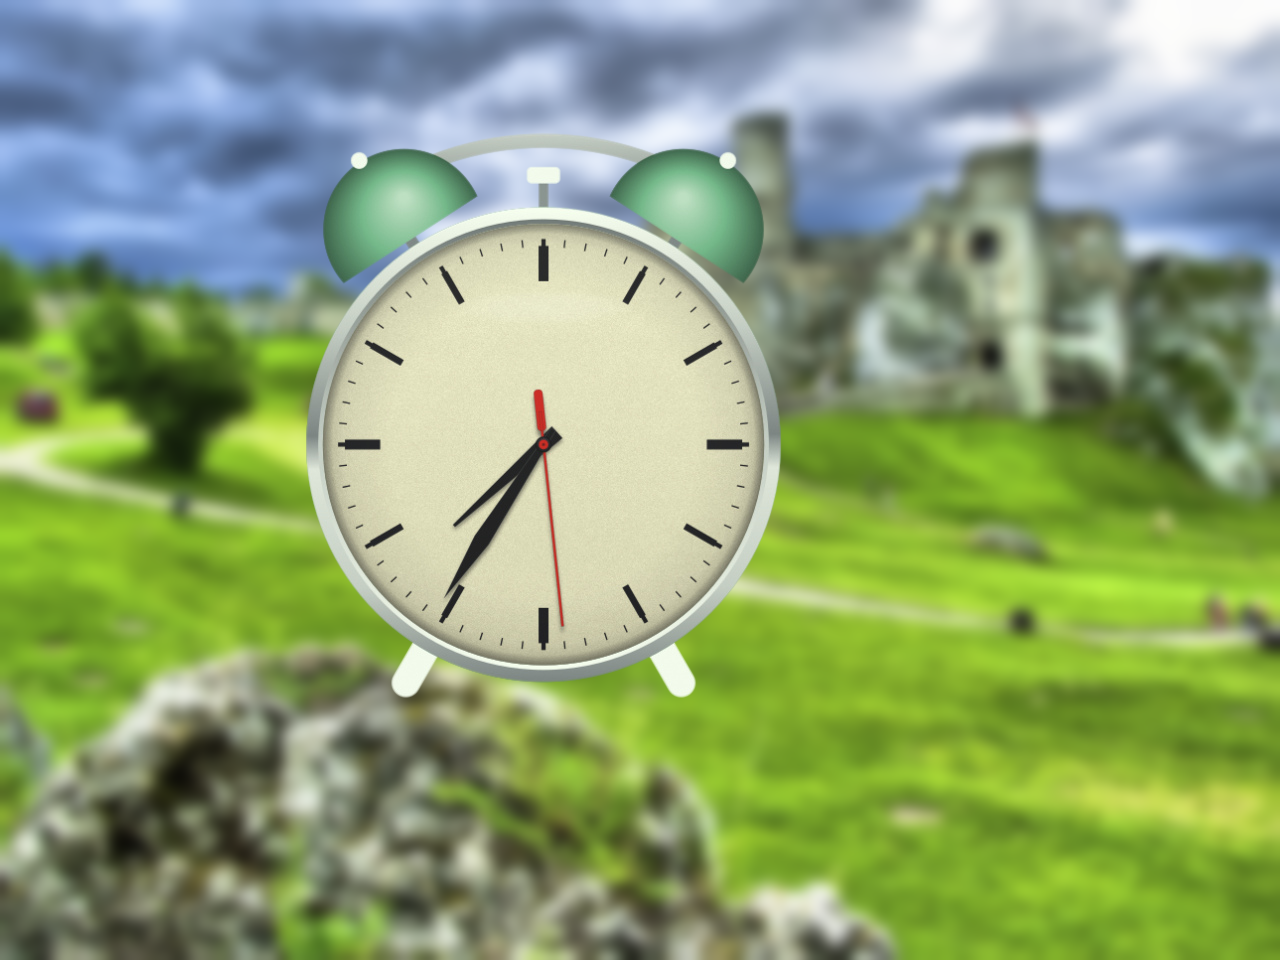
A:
**7:35:29**
